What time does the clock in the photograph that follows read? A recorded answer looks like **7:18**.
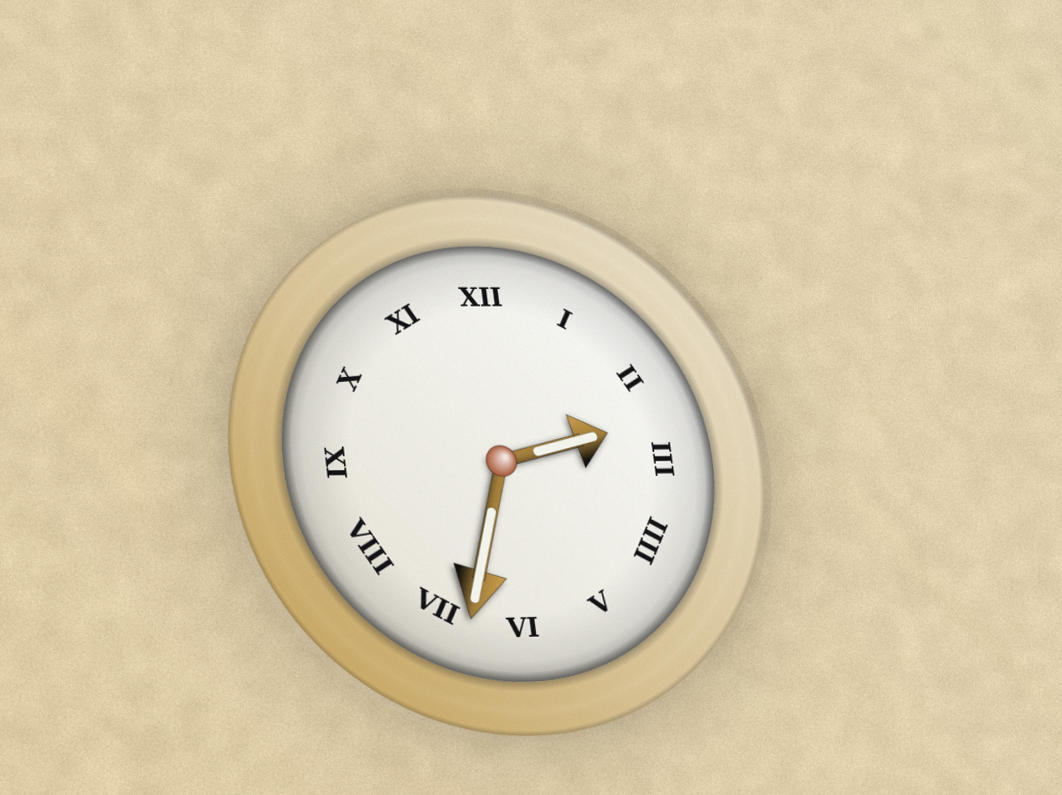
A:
**2:33**
